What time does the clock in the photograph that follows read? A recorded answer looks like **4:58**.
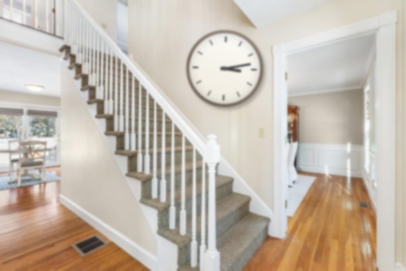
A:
**3:13**
